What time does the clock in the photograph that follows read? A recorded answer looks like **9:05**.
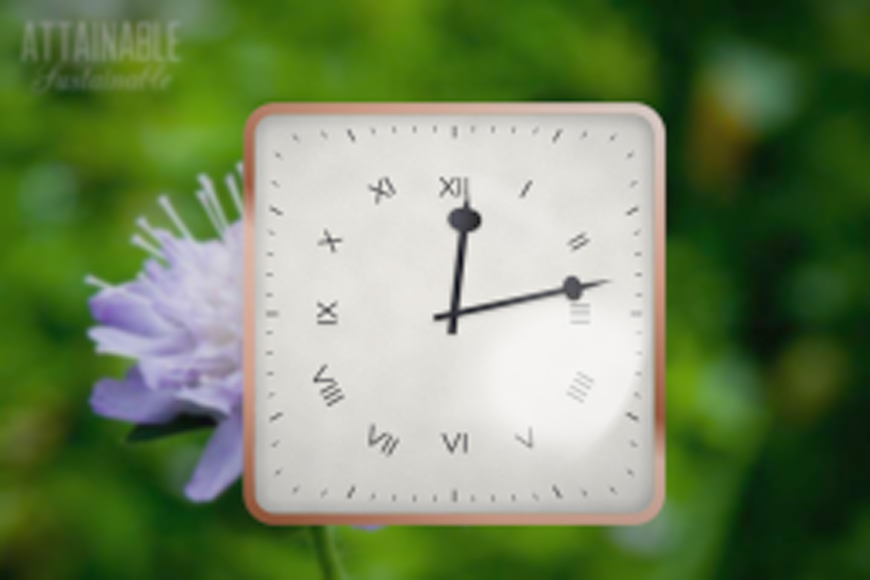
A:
**12:13**
